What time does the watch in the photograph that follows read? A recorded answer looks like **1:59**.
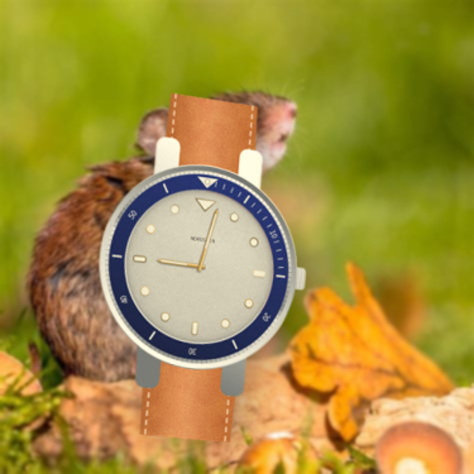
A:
**9:02**
